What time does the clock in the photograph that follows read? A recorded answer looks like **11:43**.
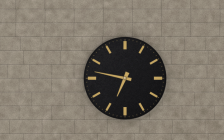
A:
**6:47**
